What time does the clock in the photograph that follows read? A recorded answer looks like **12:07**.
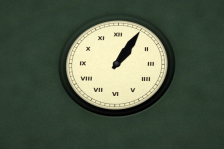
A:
**1:05**
